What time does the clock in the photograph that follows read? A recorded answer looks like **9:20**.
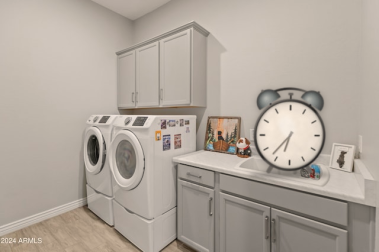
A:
**6:37**
